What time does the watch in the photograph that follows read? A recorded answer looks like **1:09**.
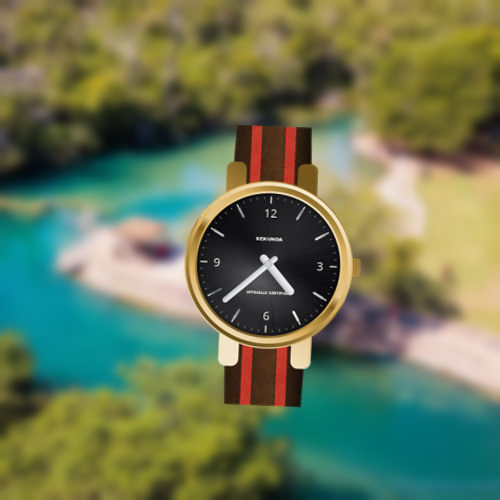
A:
**4:38**
